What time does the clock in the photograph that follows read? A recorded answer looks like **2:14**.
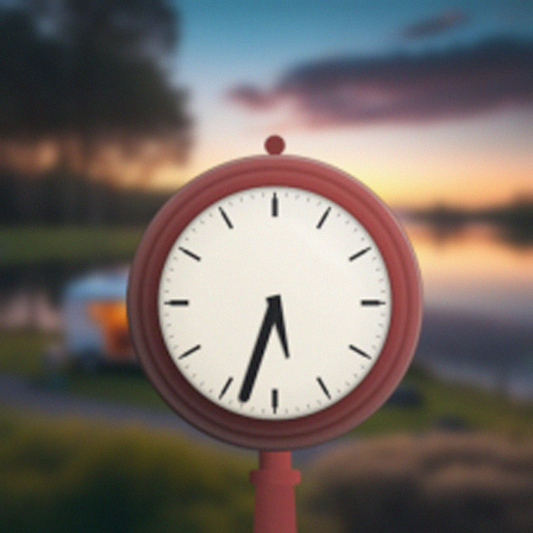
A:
**5:33**
